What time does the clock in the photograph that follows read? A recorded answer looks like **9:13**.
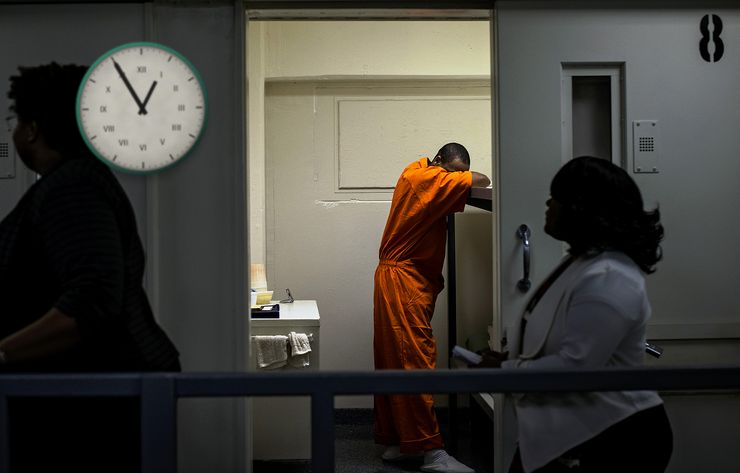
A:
**12:55**
